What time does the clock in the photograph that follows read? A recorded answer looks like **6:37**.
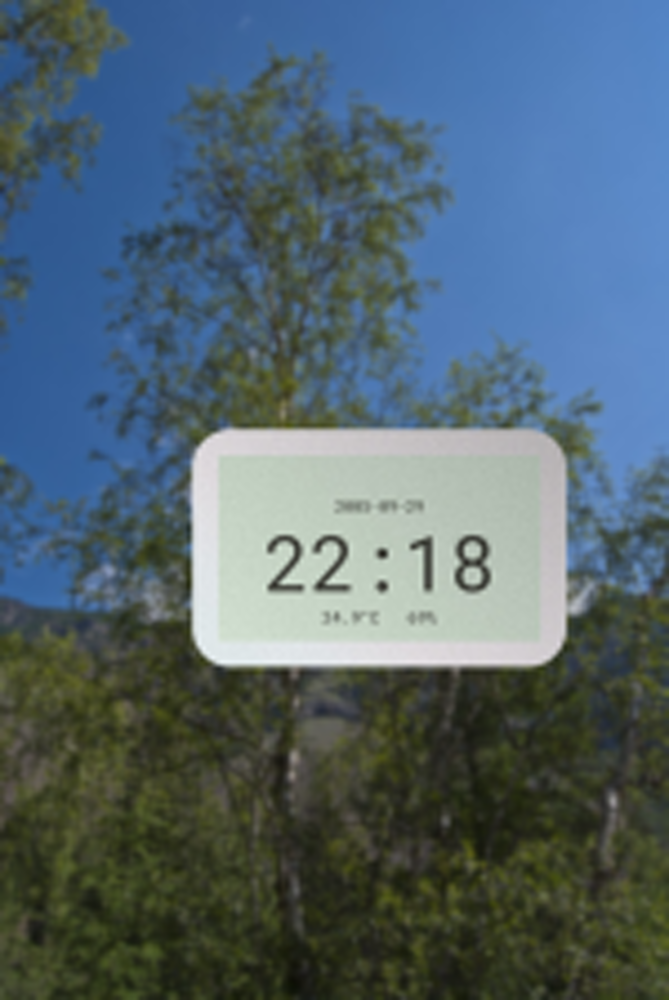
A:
**22:18**
